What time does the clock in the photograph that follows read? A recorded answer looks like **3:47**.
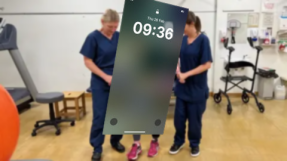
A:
**9:36**
